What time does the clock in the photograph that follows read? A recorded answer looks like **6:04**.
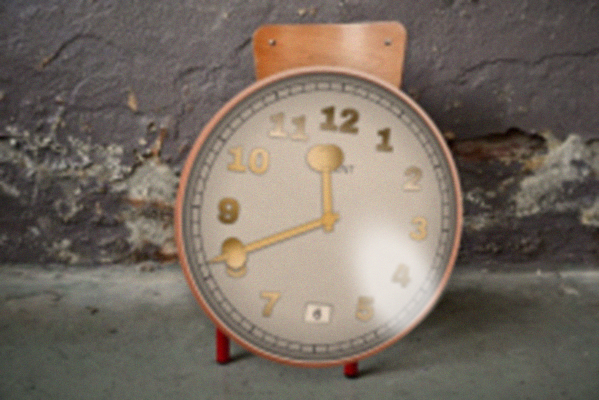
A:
**11:41**
